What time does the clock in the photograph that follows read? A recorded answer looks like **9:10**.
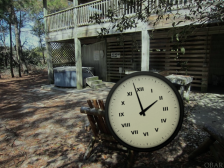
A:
**1:58**
